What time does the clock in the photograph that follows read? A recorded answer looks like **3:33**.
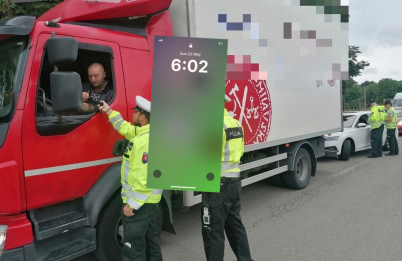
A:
**6:02**
